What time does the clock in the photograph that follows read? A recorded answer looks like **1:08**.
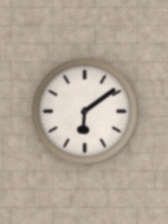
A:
**6:09**
